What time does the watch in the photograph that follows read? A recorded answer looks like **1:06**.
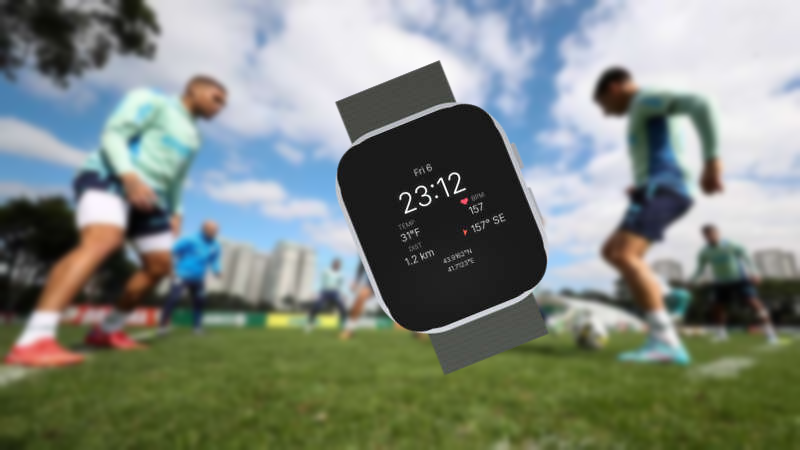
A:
**23:12**
